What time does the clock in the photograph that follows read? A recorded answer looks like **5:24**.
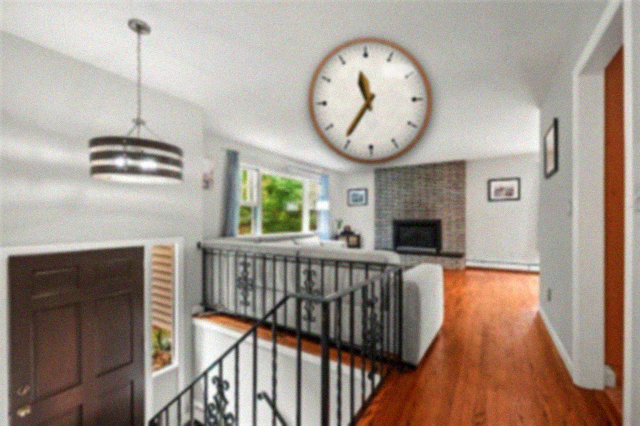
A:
**11:36**
